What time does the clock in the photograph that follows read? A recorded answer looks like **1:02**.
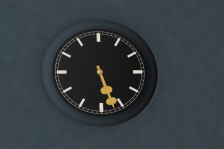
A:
**5:27**
